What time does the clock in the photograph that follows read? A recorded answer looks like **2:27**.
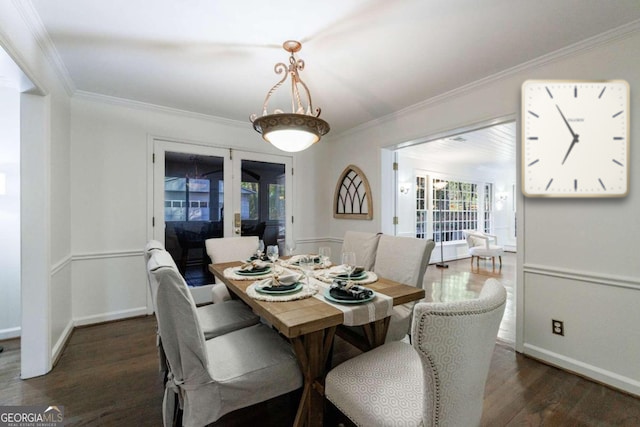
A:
**6:55**
